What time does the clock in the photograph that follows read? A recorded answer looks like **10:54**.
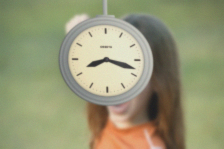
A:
**8:18**
